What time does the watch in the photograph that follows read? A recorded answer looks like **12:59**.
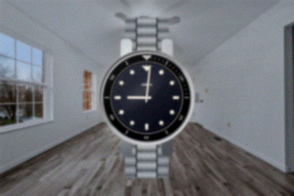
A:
**9:01**
